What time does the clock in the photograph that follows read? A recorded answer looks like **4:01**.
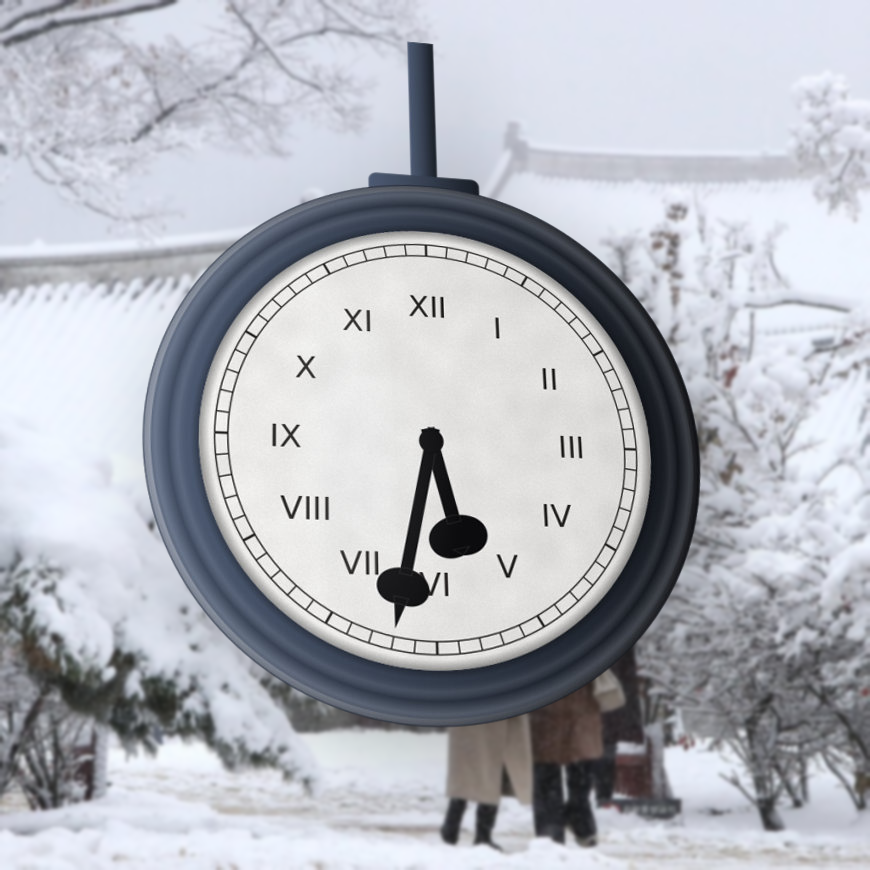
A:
**5:32**
